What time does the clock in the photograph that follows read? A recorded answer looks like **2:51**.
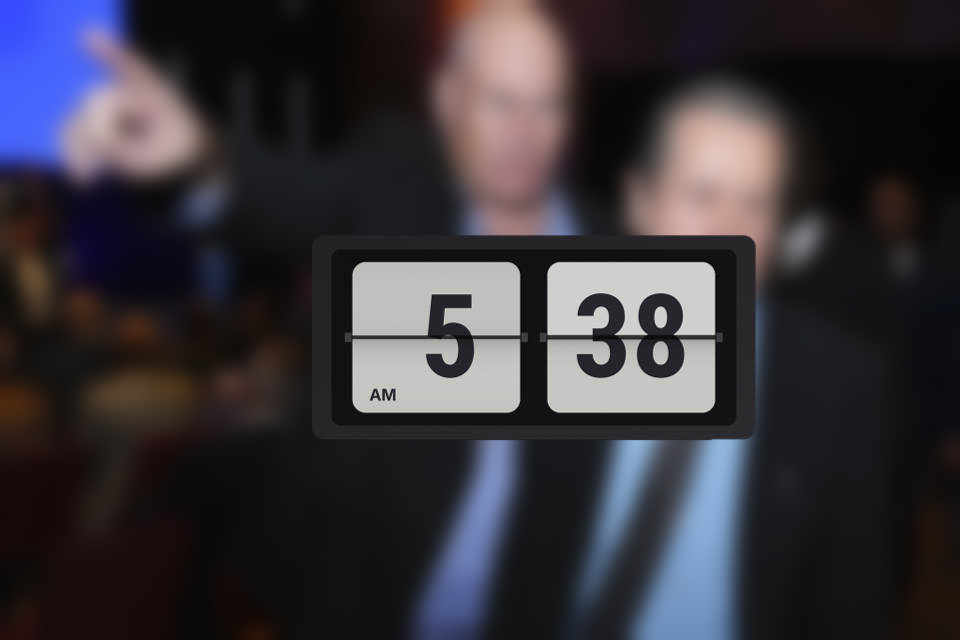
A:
**5:38**
